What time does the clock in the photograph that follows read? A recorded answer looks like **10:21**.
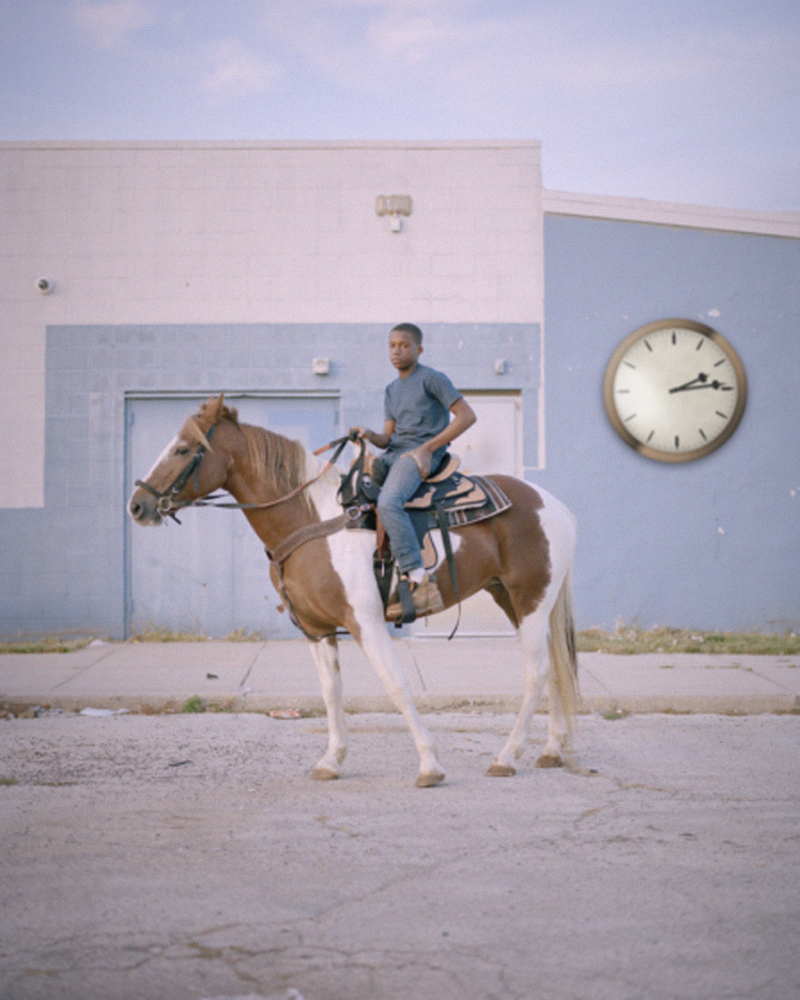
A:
**2:14**
